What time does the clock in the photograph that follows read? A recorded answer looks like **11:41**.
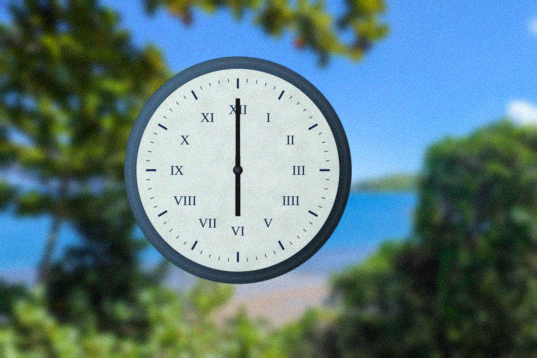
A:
**6:00**
